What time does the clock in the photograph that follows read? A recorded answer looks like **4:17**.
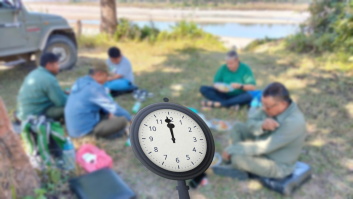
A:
**11:59**
